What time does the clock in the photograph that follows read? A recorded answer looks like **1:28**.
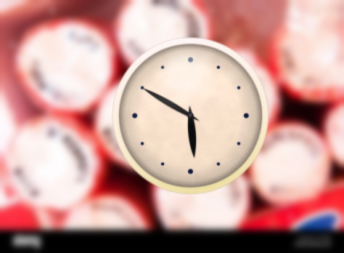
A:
**5:50**
